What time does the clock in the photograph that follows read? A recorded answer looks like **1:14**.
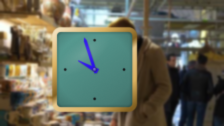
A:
**9:57**
